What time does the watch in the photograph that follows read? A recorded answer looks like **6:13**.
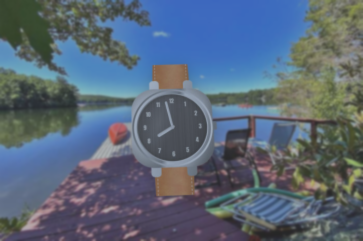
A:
**7:58**
